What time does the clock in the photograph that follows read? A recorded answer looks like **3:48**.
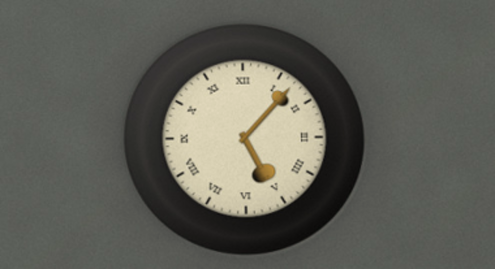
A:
**5:07**
